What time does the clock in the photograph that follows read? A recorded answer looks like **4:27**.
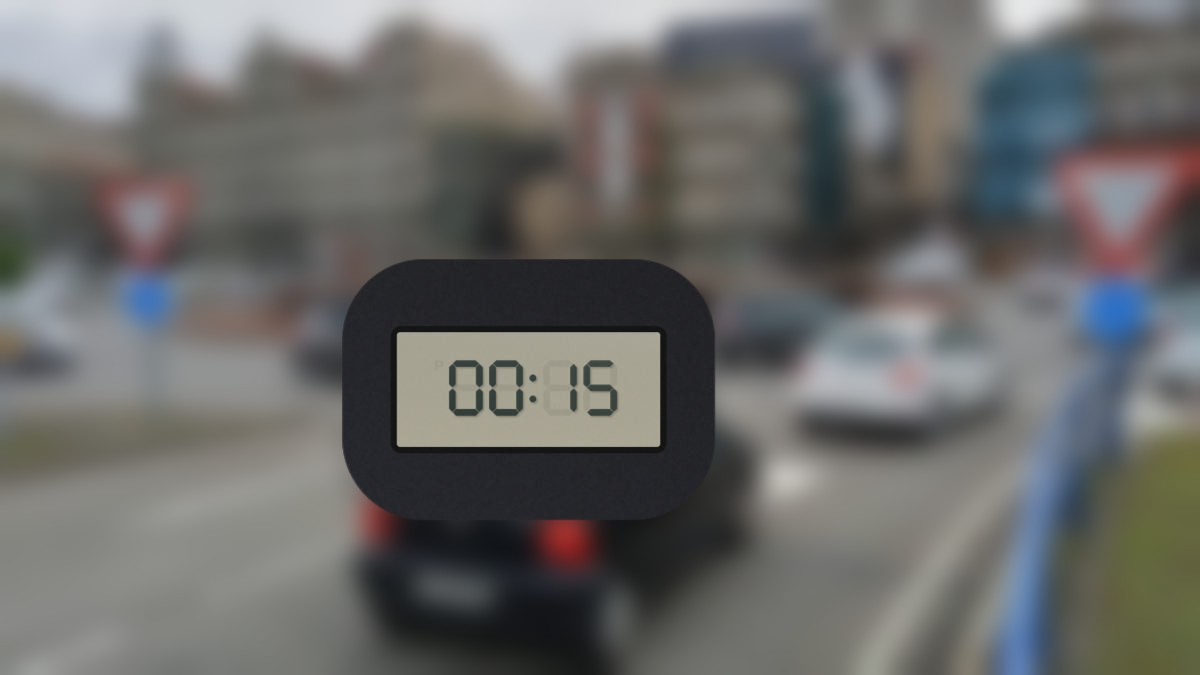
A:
**0:15**
